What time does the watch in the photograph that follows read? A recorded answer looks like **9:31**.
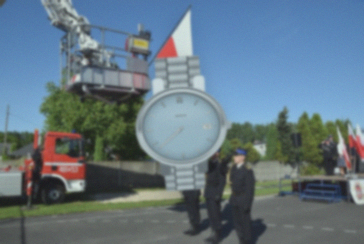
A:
**7:38**
